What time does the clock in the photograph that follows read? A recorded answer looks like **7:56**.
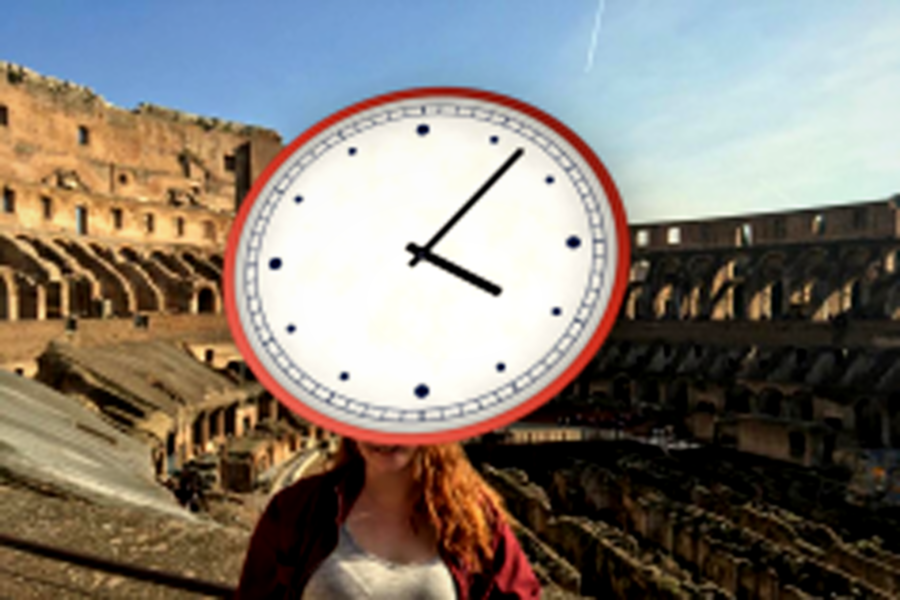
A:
**4:07**
